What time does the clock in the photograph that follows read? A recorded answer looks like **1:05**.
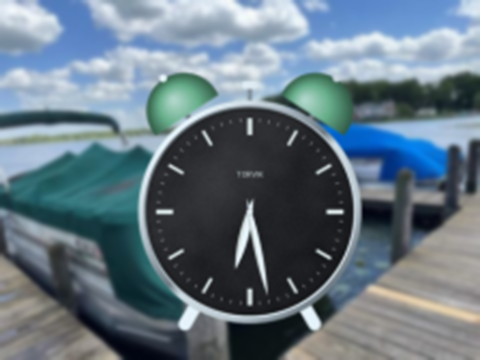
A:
**6:28**
